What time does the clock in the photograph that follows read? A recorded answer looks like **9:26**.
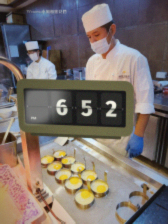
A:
**6:52**
